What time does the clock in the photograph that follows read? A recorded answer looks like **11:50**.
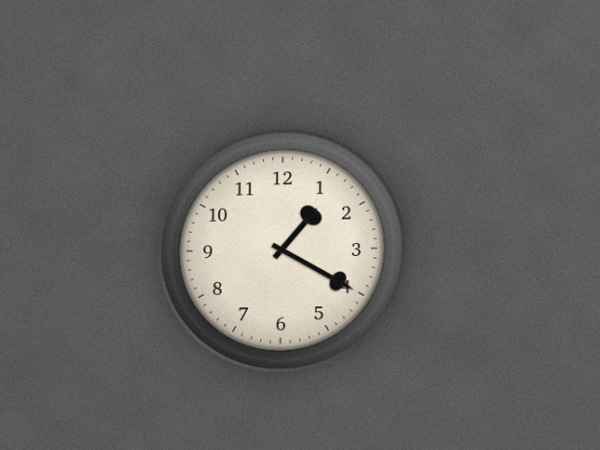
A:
**1:20**
